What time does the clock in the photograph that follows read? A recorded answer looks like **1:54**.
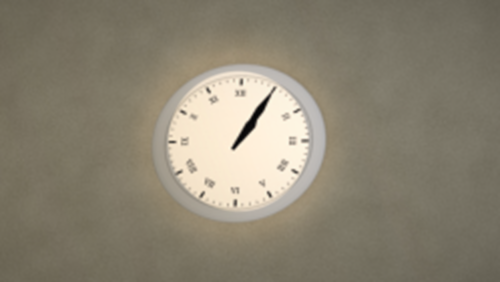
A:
**1:05**
